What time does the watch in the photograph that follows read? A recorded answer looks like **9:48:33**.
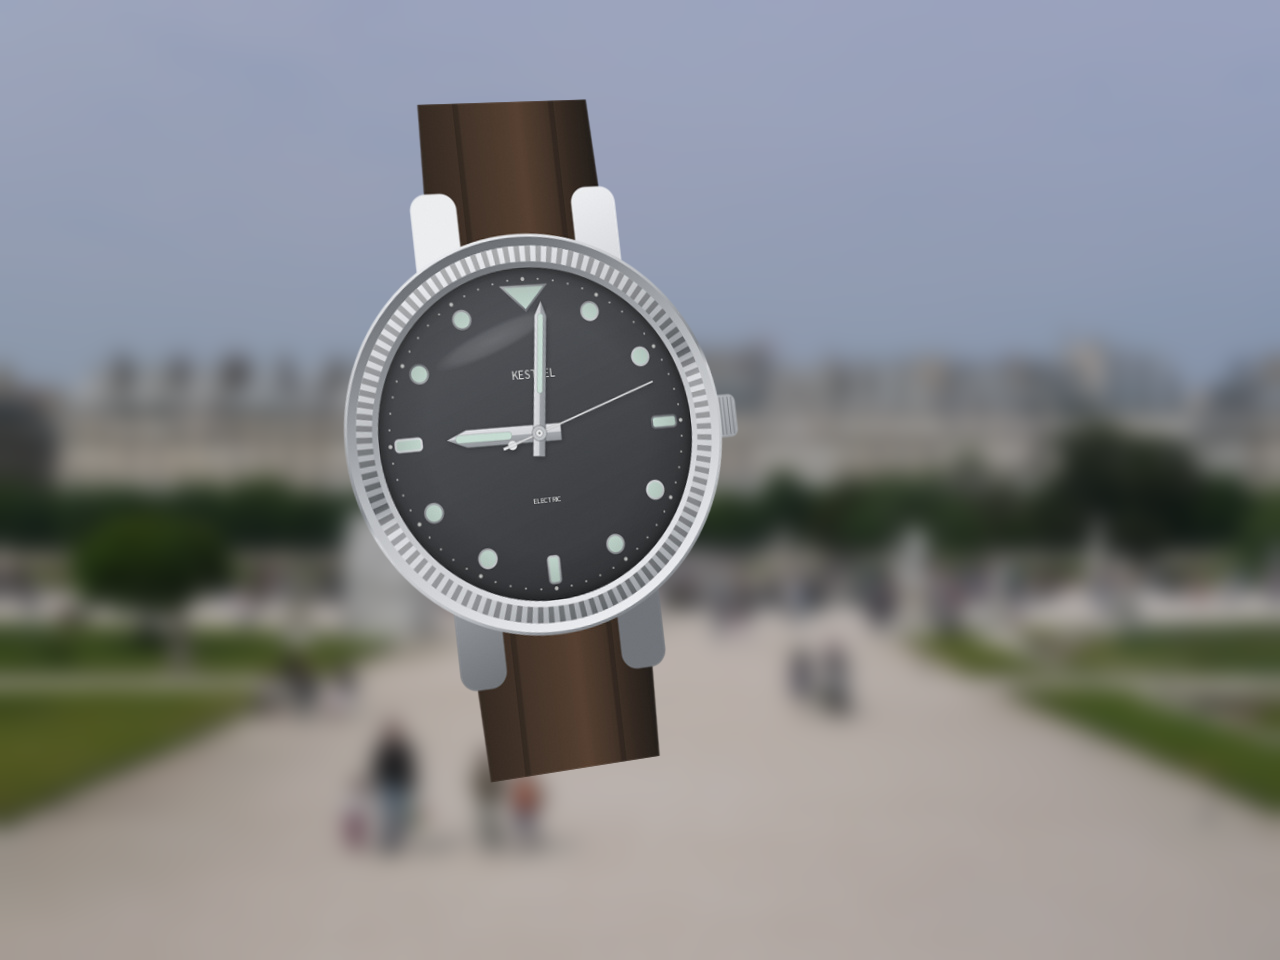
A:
**9:01:12**
